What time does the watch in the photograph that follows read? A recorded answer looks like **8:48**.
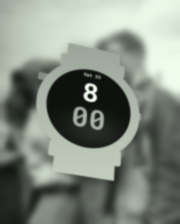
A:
**8:00**
